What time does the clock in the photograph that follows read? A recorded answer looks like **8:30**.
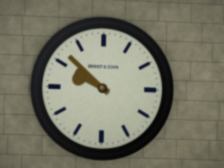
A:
**9:52**
